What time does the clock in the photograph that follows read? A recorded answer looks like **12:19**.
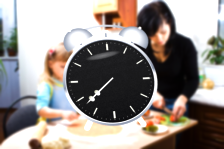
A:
**7:38**
